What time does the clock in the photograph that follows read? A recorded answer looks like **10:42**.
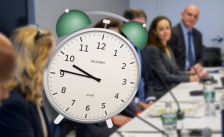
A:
**9:46**
